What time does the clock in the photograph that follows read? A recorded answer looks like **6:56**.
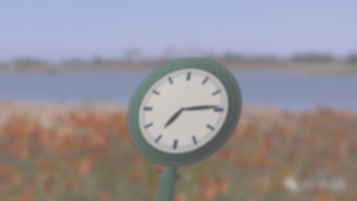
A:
**7:14**
